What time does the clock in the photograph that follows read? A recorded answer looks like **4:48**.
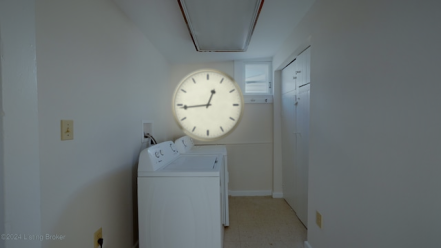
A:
**12:44**
